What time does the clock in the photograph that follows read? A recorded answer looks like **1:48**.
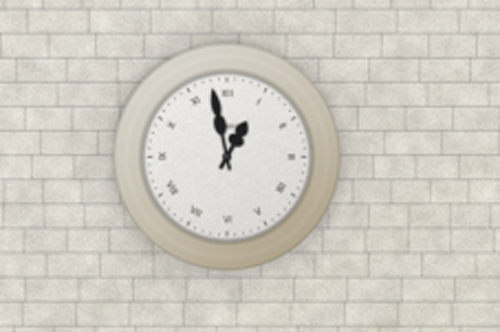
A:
**12:58**
